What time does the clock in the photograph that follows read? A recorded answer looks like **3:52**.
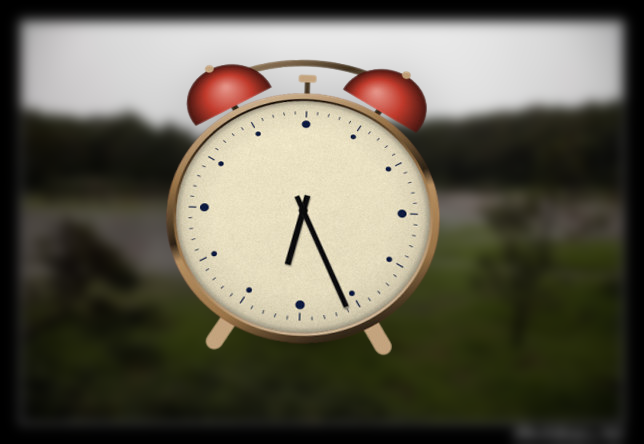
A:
**6:26**
